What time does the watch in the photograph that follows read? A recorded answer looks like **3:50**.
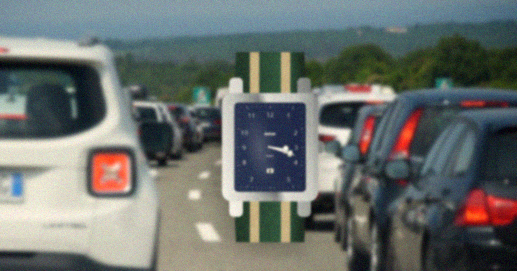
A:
**3:18**
